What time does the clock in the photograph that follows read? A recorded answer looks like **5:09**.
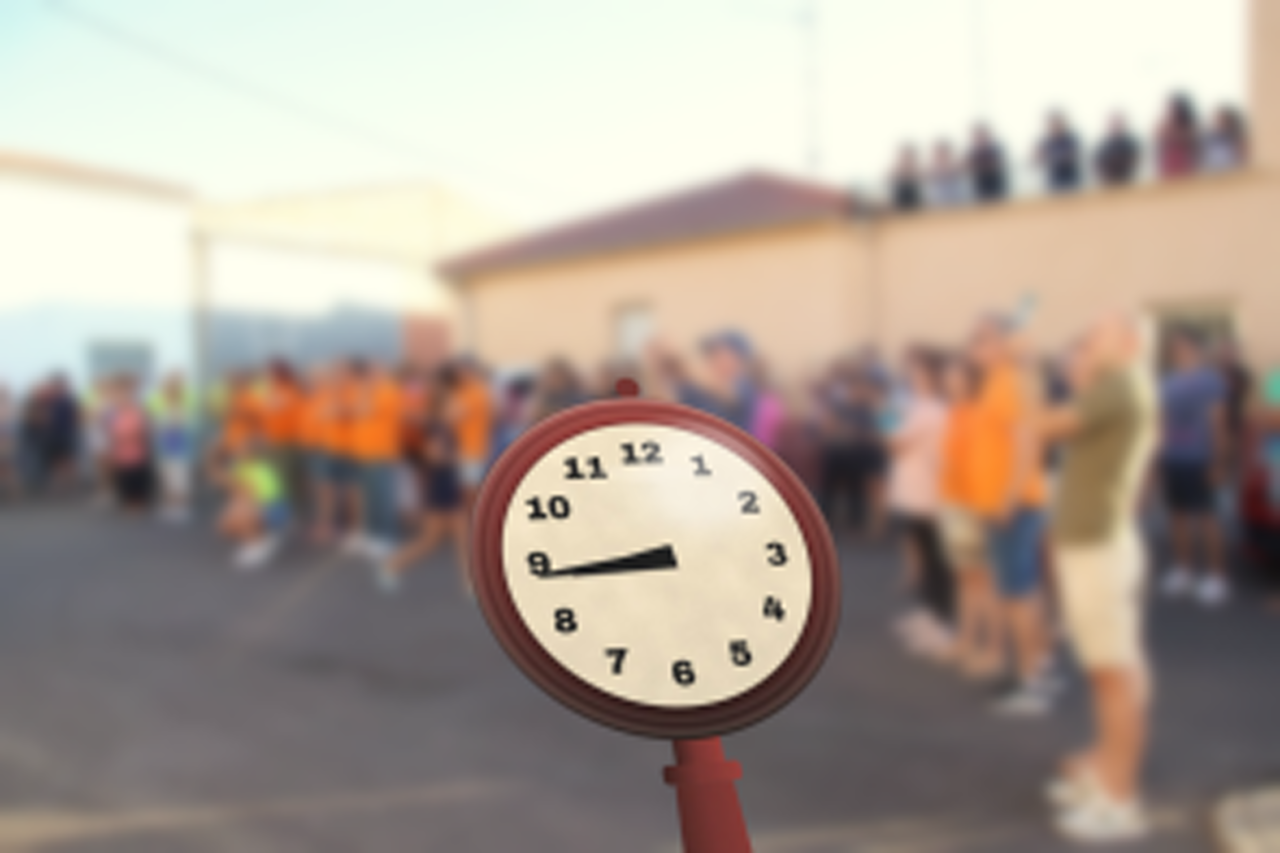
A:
**8:44**
